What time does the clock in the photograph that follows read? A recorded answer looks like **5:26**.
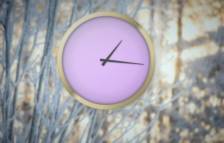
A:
**1:16**
